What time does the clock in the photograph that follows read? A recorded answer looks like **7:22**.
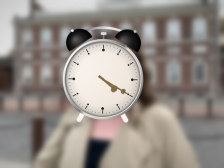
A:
**4:20**
